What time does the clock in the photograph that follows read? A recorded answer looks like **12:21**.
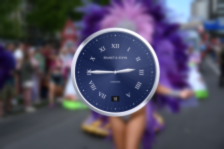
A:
**2:45**
